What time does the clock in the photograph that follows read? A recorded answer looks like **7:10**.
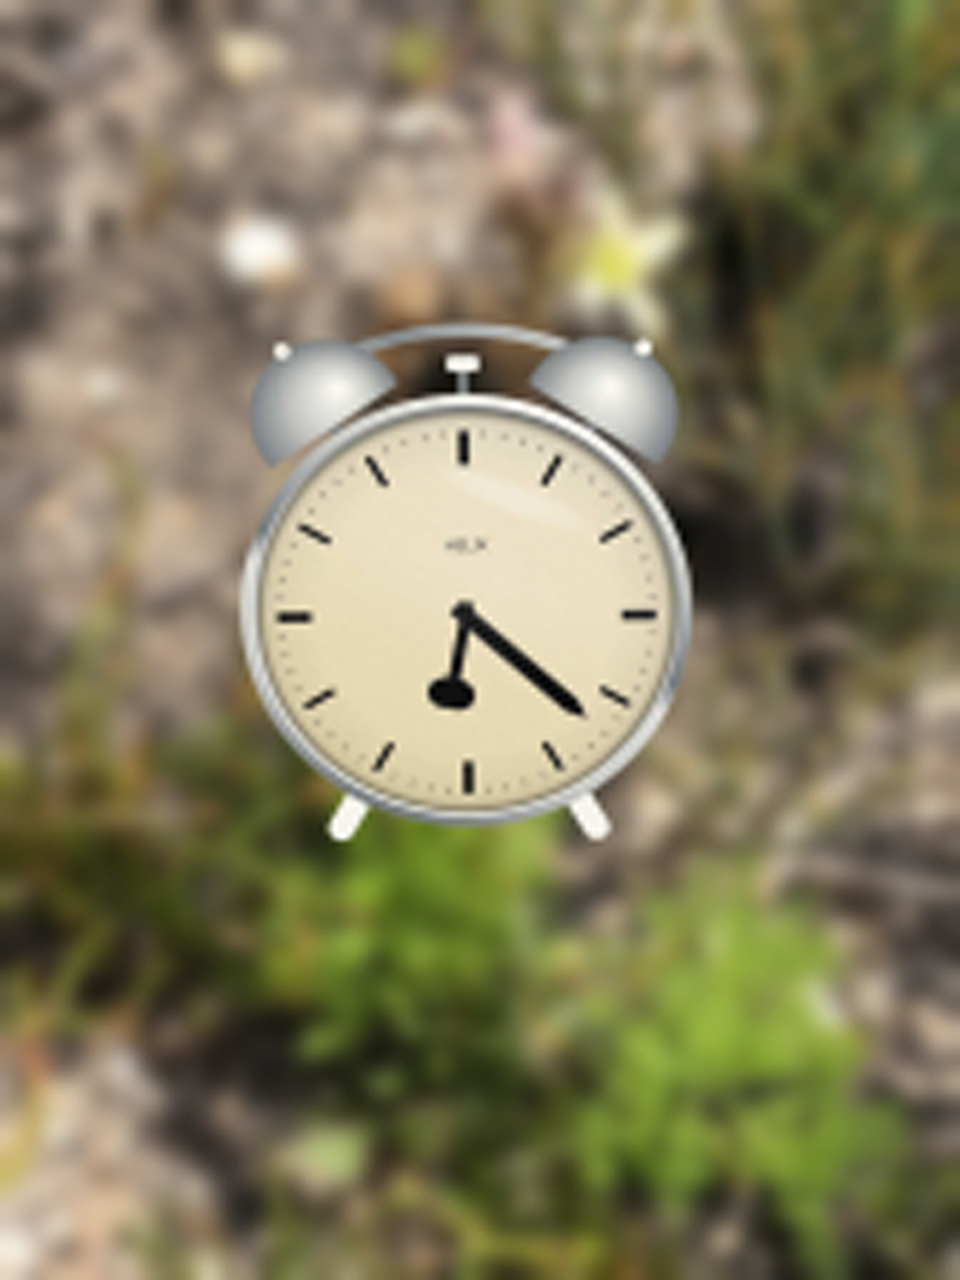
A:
**6:22**
